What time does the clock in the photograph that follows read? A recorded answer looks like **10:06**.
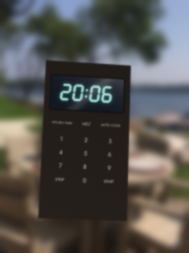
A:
**20:06**
